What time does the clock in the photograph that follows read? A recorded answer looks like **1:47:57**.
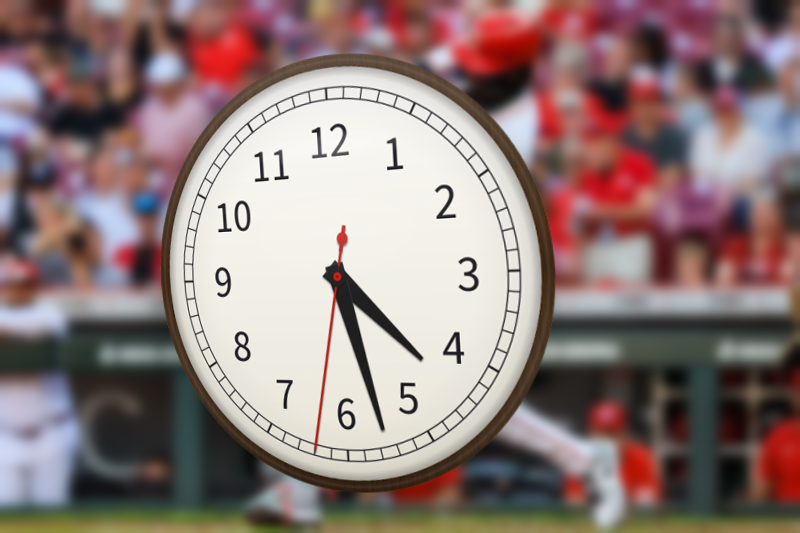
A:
**4:27:32**
